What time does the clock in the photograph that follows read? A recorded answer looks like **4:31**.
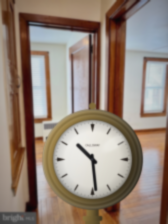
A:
**10:29**
